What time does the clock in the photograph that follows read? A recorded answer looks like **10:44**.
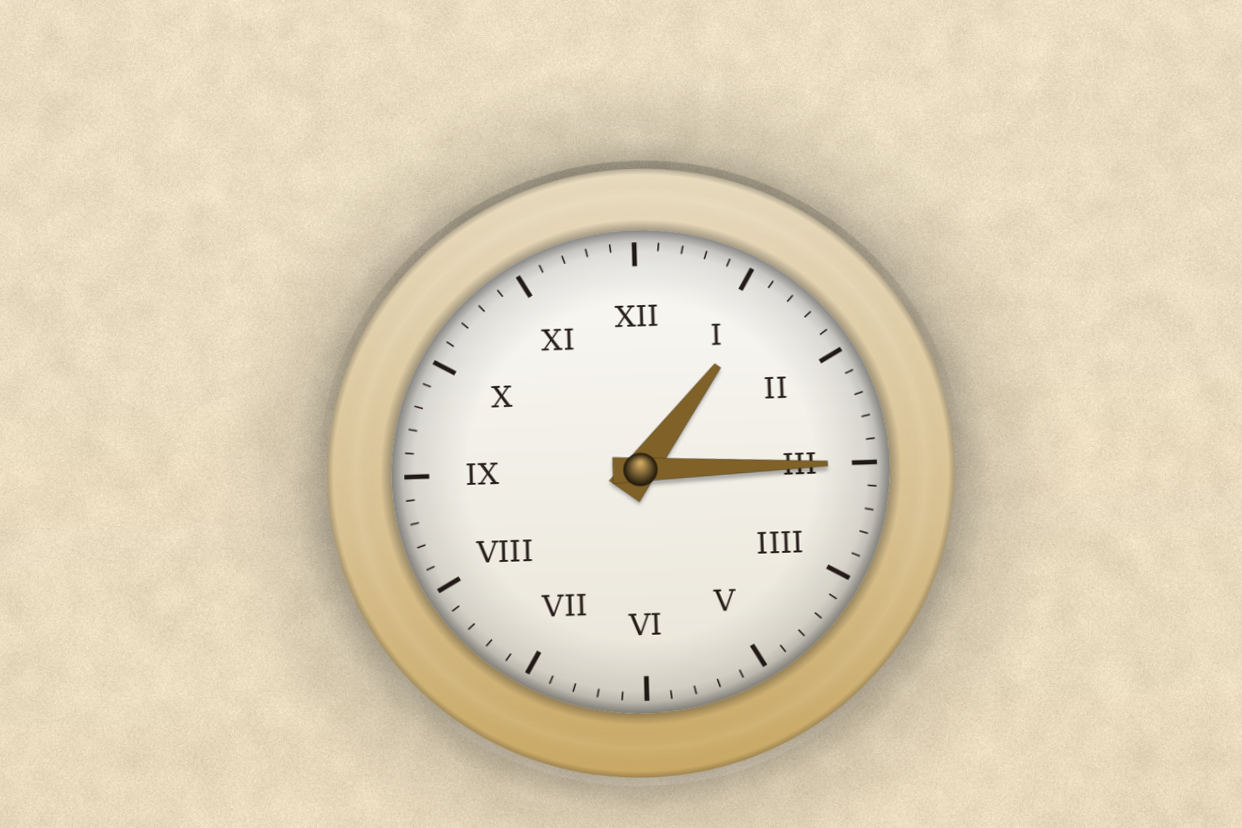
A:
**1:15**
